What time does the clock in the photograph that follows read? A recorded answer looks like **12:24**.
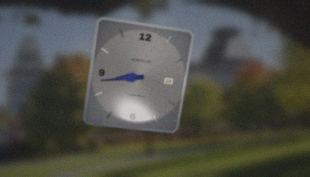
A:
**8:43**
